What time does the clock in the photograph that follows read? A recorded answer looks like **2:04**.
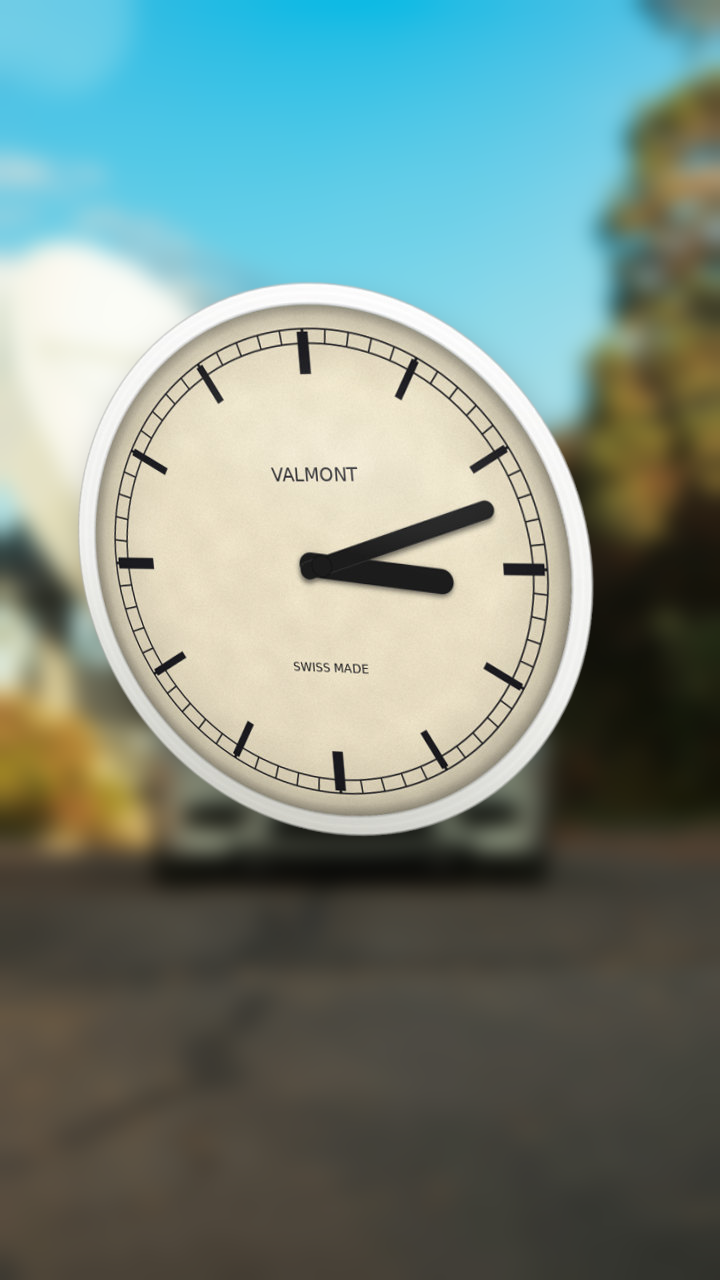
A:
**3:12**
